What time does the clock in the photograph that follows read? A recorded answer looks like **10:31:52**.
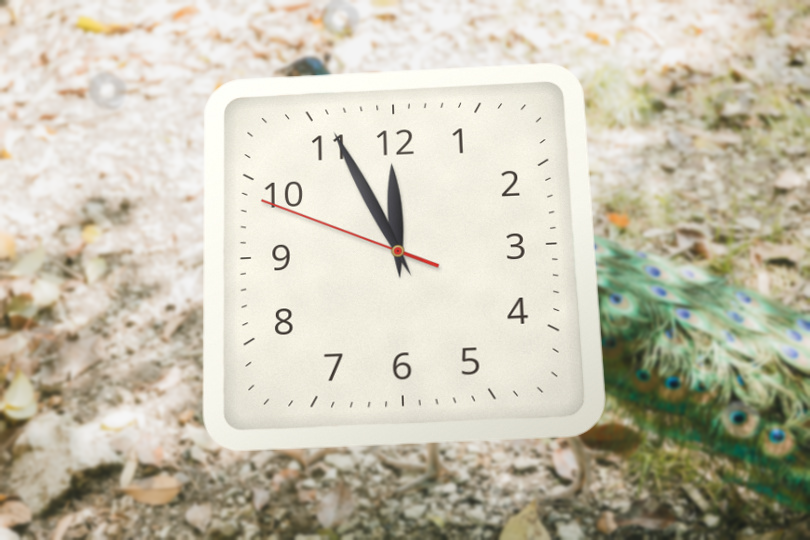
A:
**11:55:49**
